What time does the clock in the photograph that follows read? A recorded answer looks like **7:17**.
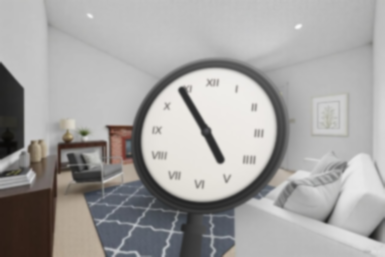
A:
**4:54**
